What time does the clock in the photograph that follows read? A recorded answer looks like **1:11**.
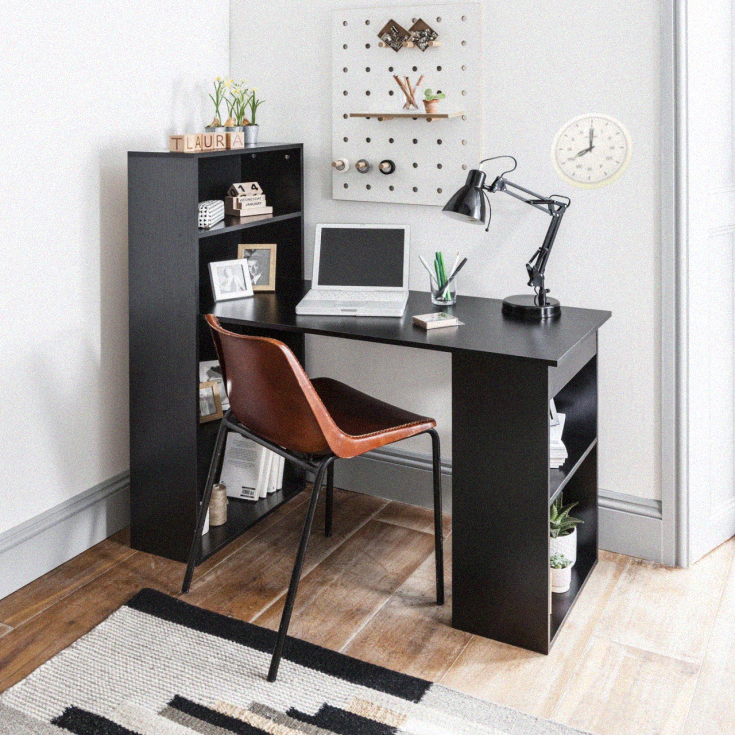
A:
**8:00**
